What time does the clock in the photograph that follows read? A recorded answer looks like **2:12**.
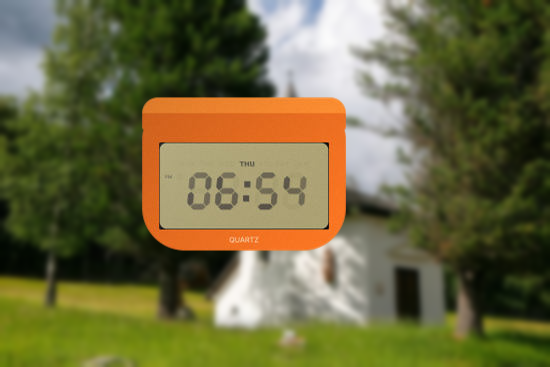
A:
**6:54**
